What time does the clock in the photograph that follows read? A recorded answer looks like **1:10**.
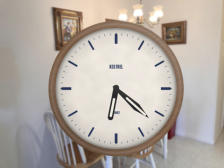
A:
**6:22**
